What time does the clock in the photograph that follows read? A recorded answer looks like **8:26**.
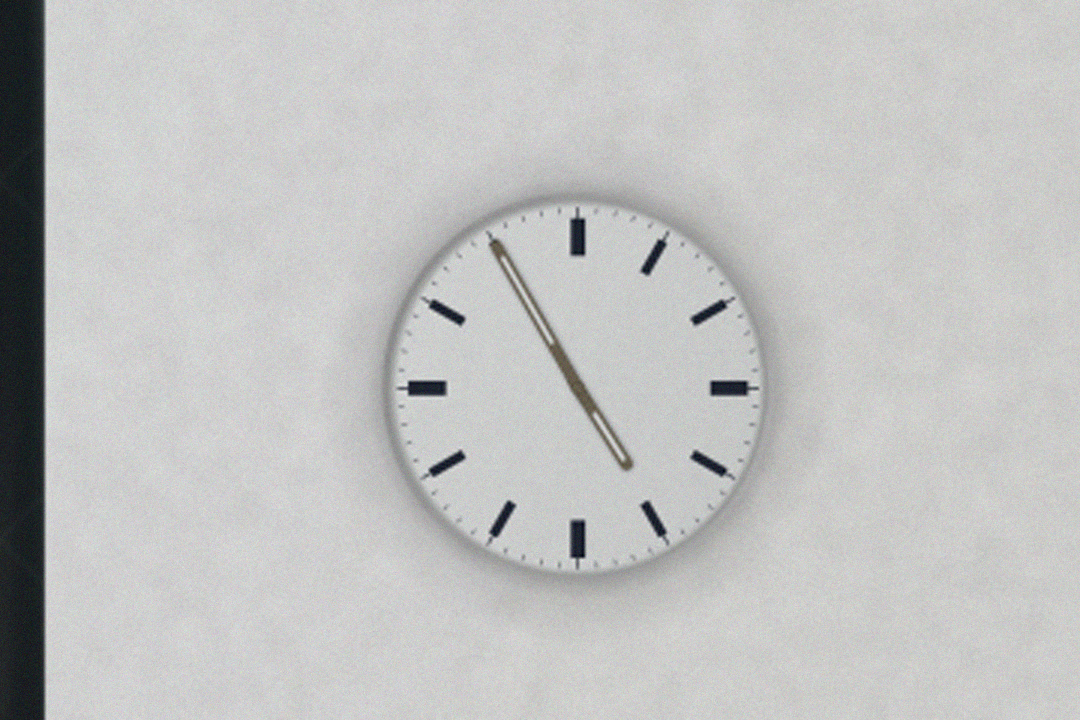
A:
**4:55**
